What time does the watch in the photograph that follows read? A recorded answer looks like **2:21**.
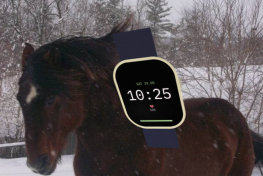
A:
**10:25**
